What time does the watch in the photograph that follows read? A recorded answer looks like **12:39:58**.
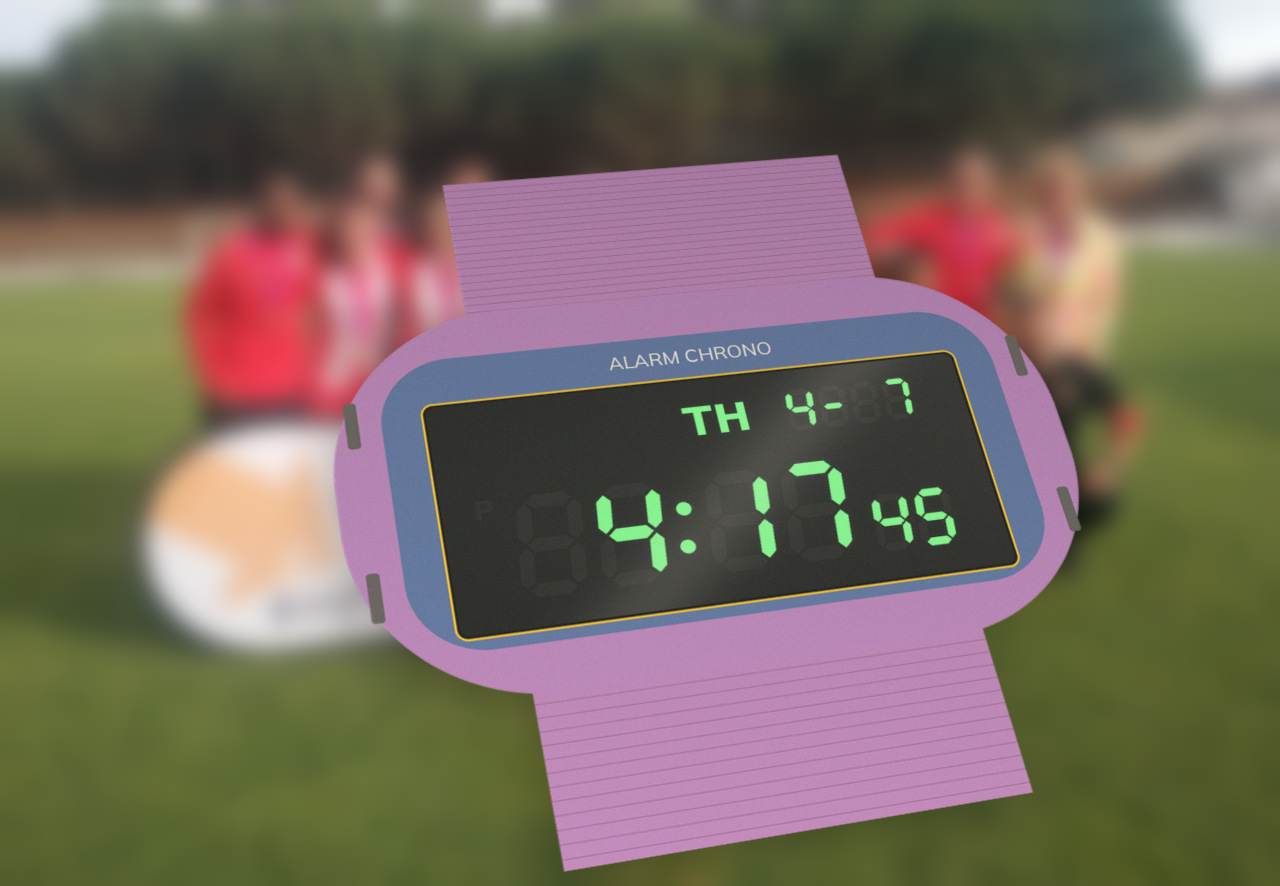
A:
**4:17:45**
